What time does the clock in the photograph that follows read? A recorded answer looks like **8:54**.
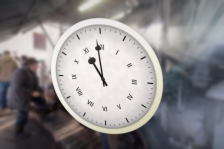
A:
**10:59**
